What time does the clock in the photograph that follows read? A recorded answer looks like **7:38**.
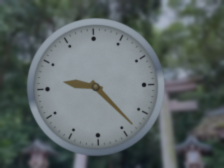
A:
**9:23**
